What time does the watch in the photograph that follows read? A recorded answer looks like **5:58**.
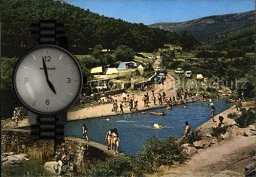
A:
**4:58**
